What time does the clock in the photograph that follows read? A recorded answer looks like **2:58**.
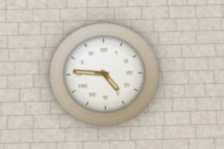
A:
**4:46**
